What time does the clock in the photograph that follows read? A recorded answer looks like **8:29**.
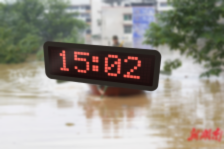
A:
**15:02**
